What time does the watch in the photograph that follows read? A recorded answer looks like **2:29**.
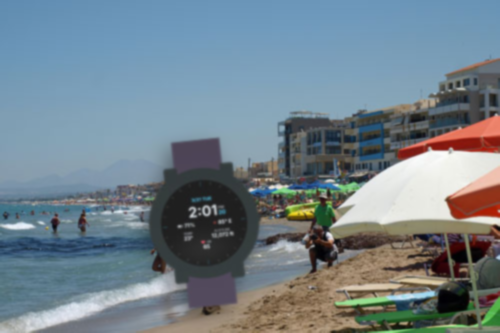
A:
**2:01**
